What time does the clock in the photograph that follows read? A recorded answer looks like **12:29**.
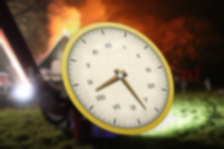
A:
**8:27**
